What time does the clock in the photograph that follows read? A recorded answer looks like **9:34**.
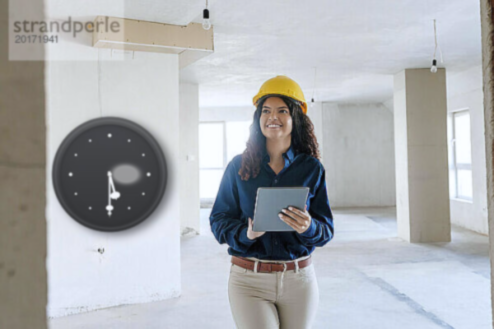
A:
**5:30**
